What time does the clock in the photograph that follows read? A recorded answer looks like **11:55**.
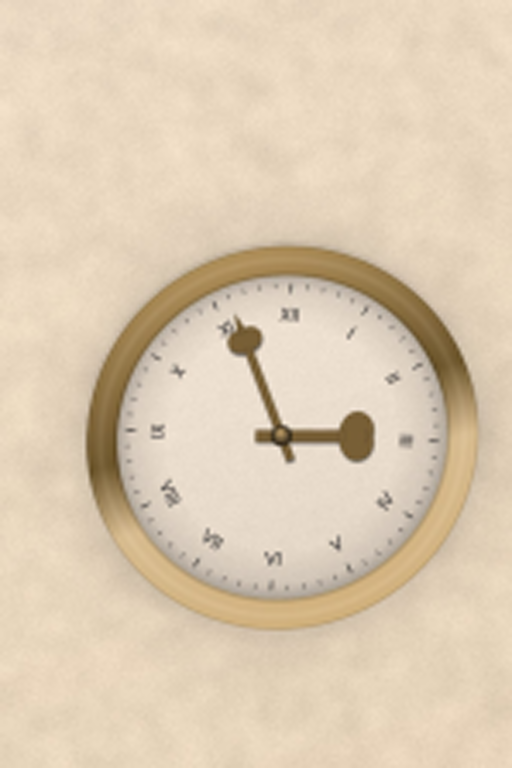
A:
**2:56**
